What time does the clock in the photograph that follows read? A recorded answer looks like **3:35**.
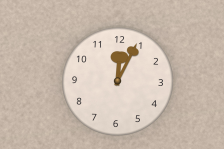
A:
**12:04**
